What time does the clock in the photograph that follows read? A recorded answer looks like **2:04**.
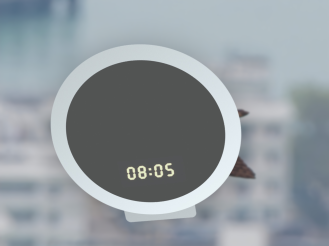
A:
**8:05**
